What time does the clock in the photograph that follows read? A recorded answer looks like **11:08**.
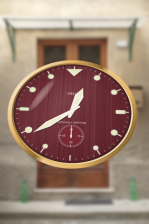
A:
**12:39**
